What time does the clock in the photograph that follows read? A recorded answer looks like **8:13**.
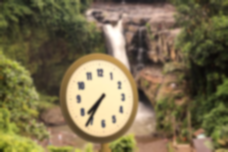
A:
**7:36**
